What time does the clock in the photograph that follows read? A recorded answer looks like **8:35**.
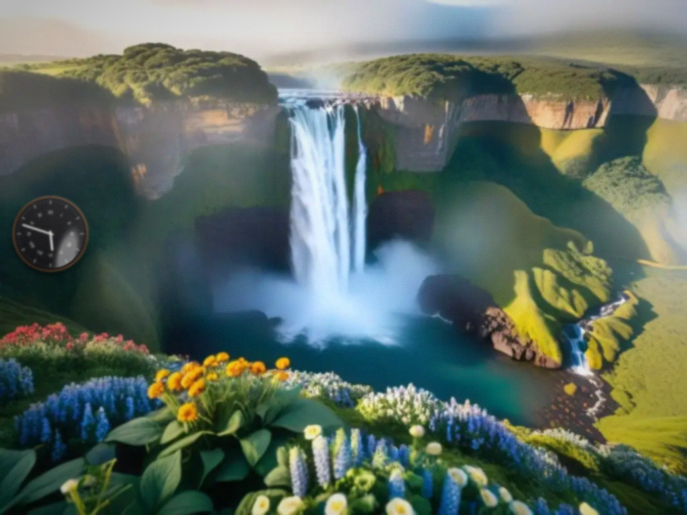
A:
**5:48**
